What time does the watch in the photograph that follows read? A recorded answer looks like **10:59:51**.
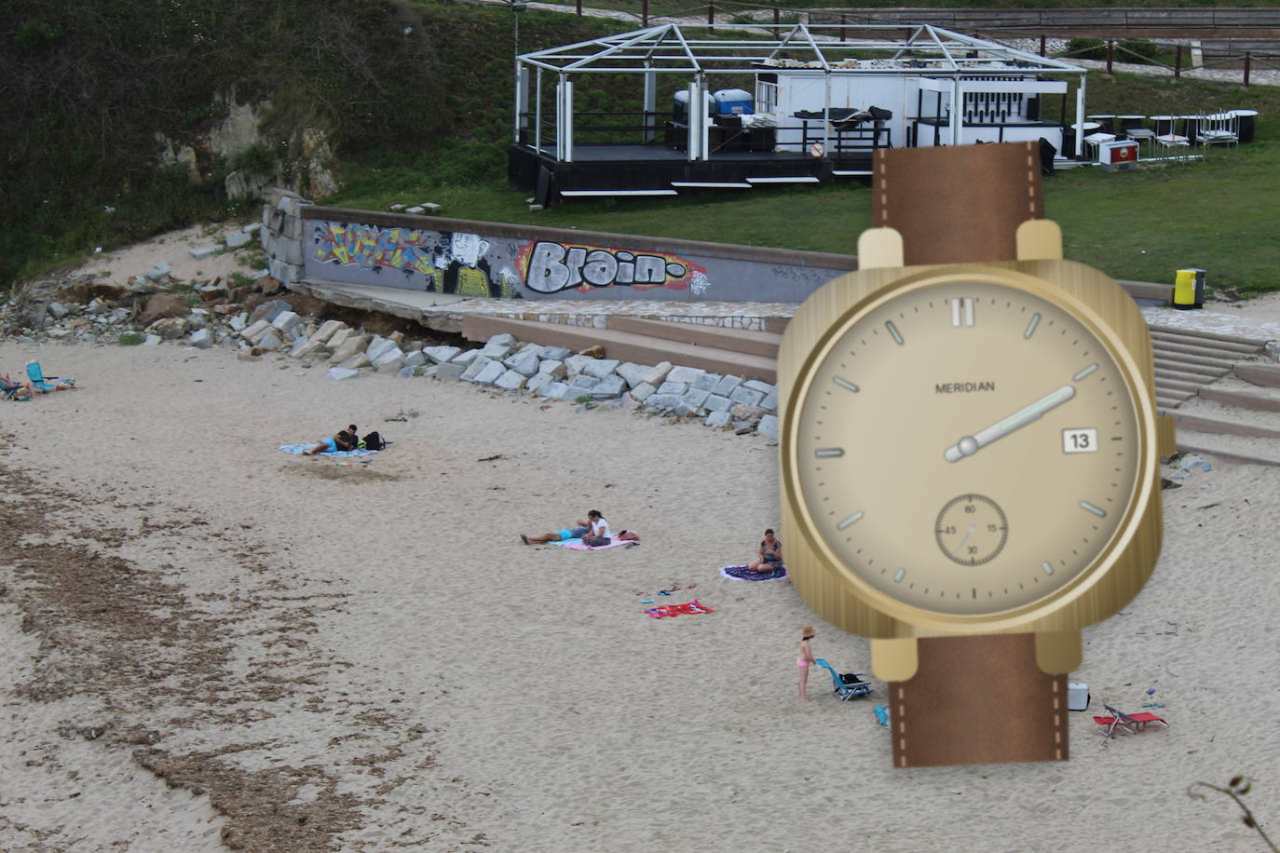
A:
**2:10:36**
